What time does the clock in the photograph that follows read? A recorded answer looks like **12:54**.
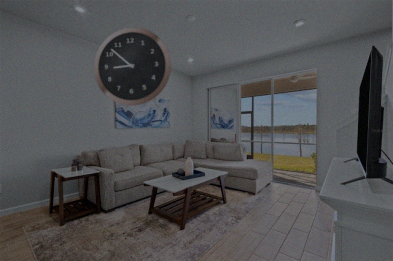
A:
**8:52**
